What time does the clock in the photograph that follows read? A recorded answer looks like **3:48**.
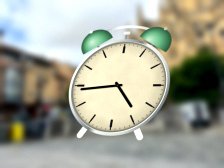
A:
**4:44**
